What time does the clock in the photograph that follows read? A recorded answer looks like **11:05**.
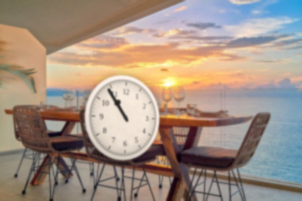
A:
**10:54**
